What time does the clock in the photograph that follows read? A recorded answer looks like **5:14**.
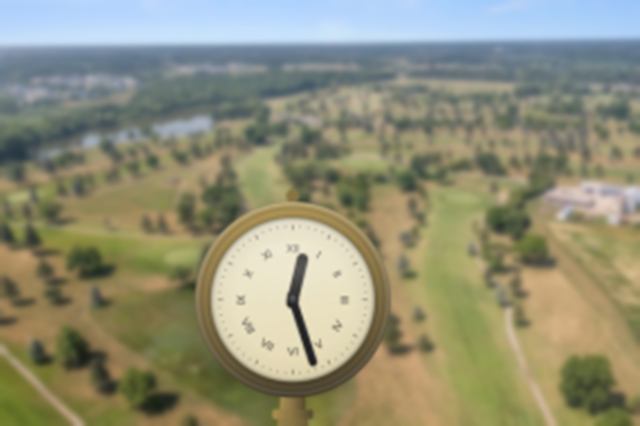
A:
**12:27**
